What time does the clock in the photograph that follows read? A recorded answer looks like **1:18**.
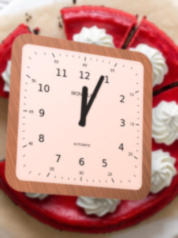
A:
**12:04**
